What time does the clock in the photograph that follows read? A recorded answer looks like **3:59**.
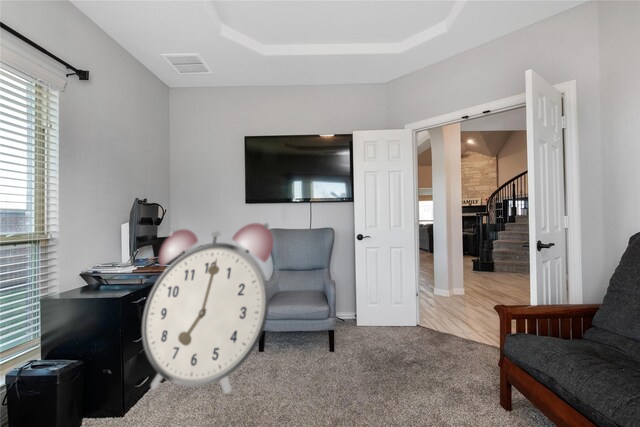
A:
**7:01**
